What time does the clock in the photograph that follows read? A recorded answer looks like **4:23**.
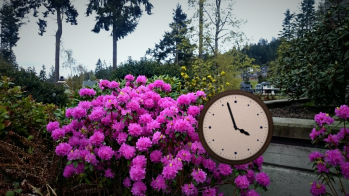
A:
**3:57**
